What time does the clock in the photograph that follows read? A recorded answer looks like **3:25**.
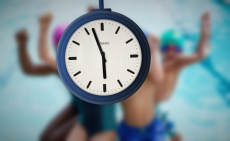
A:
**5:57**
